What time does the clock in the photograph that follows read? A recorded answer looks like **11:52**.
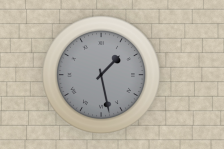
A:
**1:28**
